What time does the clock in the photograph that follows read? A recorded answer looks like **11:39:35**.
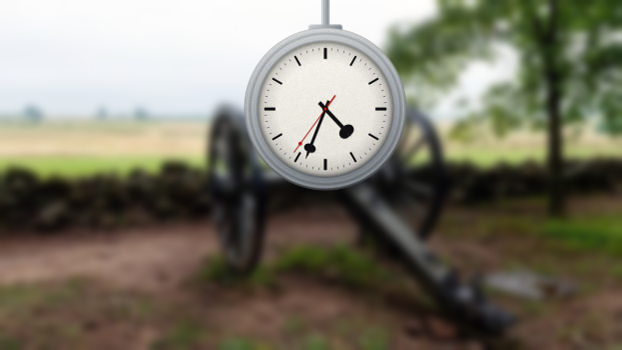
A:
**4:33:36**
